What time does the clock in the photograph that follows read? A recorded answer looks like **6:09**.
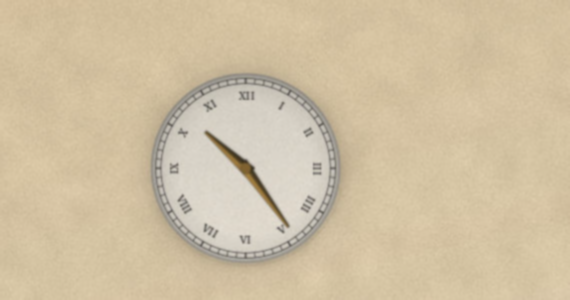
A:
**10:24**
